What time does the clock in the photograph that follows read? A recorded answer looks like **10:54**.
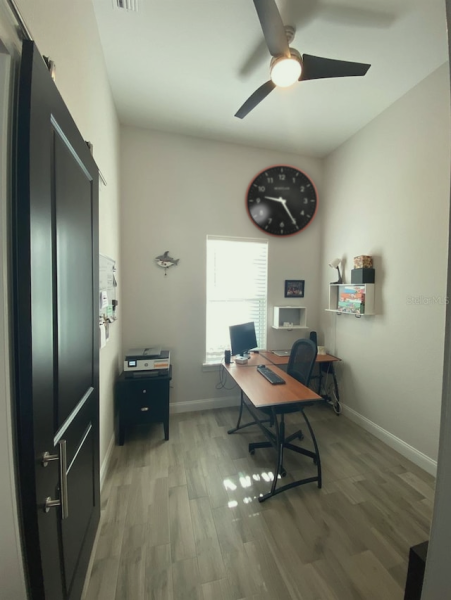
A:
**9:25**
